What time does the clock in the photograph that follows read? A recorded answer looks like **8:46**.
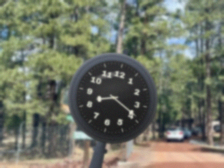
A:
**8:19**
